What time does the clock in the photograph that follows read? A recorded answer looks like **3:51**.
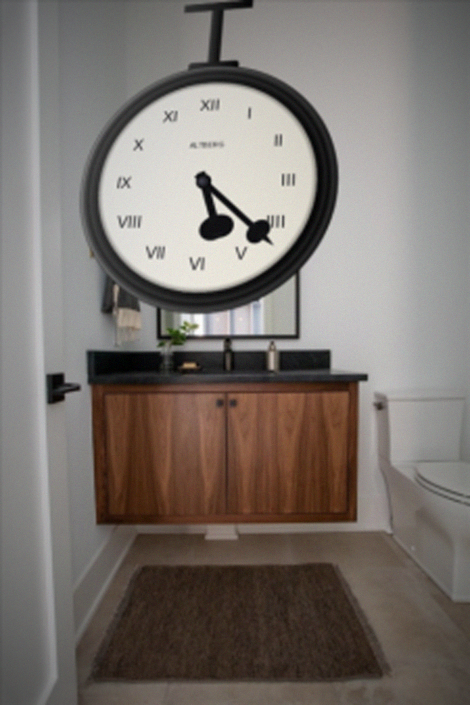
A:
**5:22**
